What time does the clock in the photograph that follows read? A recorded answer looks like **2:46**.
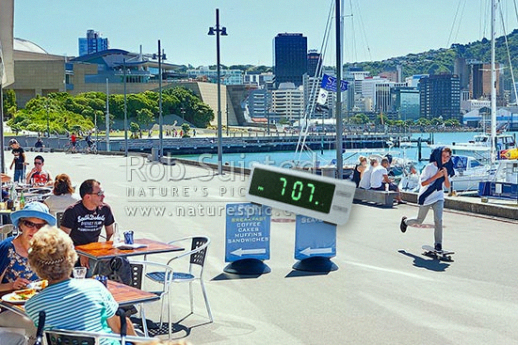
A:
**7:07**
